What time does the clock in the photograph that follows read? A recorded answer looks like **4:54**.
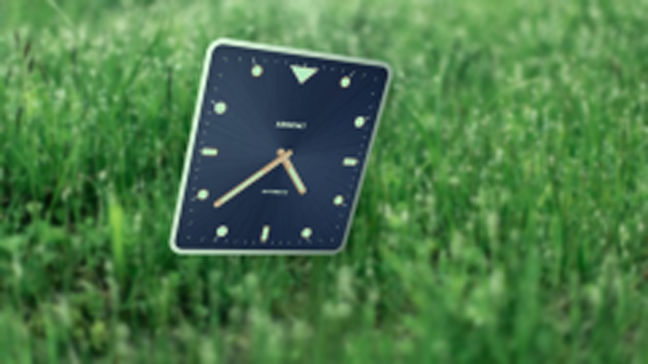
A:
**4:38**
